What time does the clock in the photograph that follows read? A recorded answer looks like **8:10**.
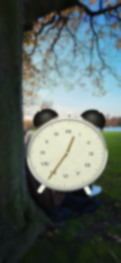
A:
**12:35**
